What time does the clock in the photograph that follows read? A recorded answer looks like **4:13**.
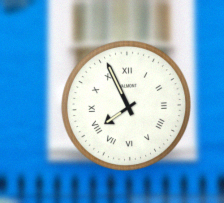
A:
**7:56**
